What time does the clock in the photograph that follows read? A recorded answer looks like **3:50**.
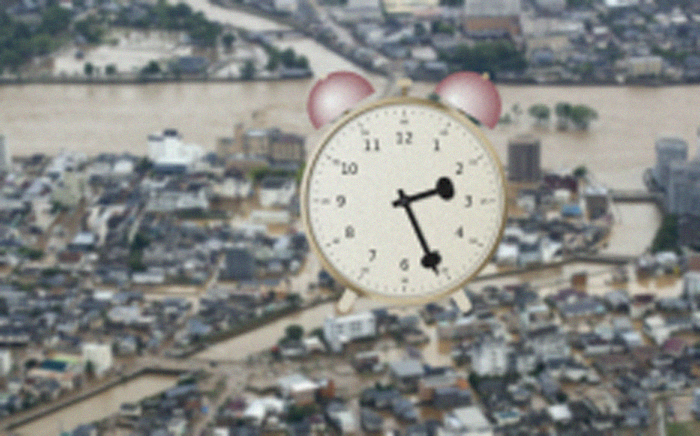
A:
**2:26**
